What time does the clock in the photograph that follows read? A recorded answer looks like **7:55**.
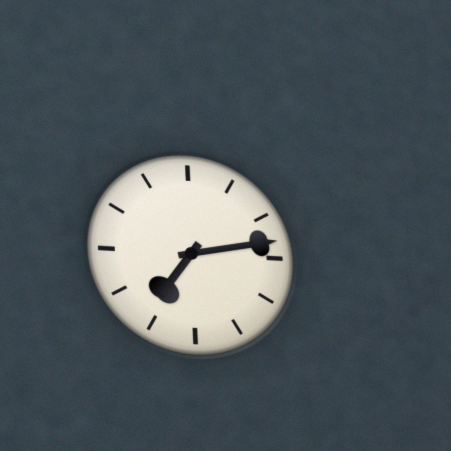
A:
**7:13**
